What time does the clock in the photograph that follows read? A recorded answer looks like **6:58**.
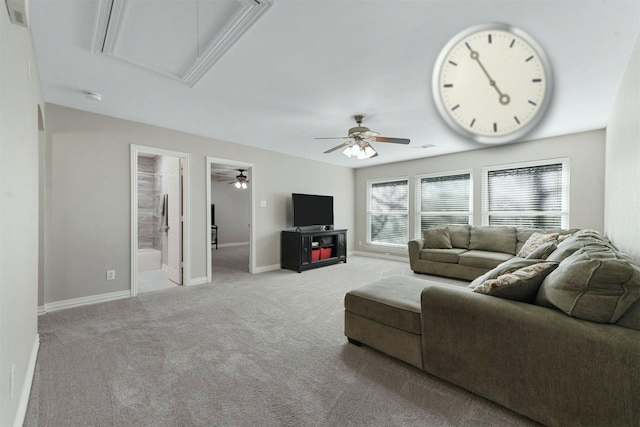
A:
**4:55**
